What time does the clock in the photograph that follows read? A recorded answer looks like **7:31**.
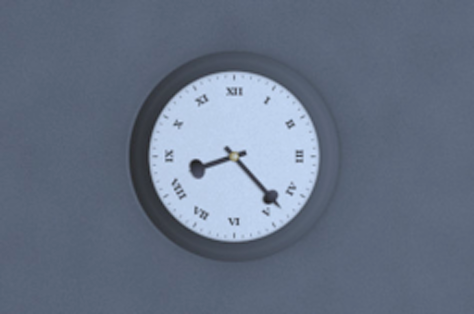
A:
**8:23**
